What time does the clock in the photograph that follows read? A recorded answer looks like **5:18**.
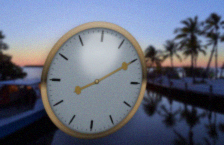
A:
**8:10**
